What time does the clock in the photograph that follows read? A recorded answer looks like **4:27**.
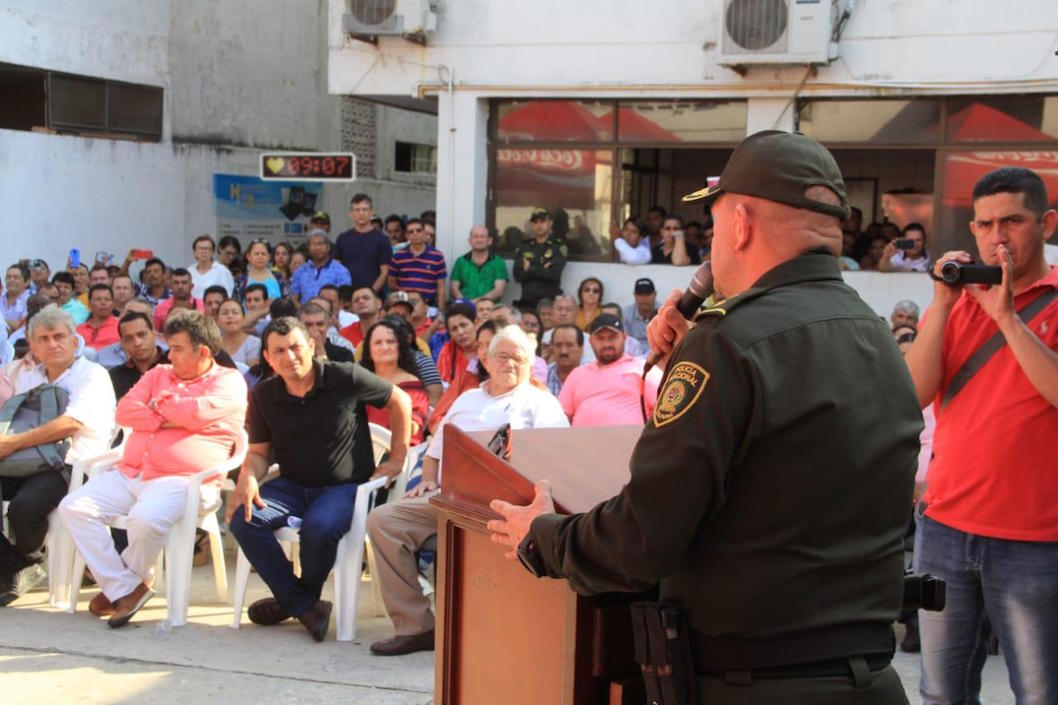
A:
**9:07**
